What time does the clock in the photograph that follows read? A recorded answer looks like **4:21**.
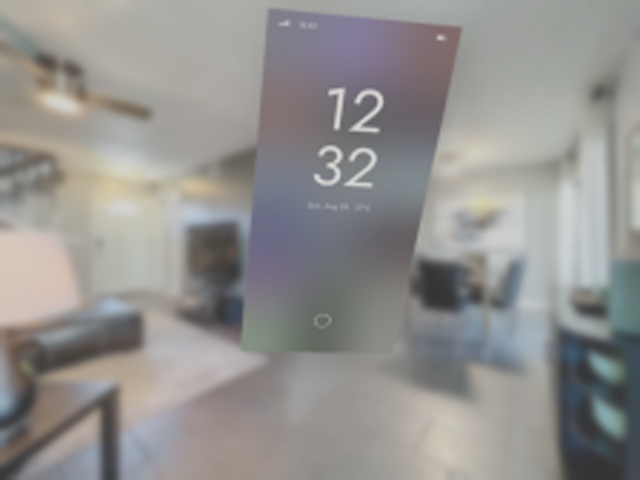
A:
**12:32**
